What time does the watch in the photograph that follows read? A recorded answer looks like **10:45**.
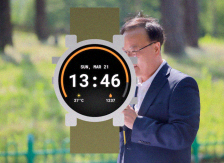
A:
**13:46**
